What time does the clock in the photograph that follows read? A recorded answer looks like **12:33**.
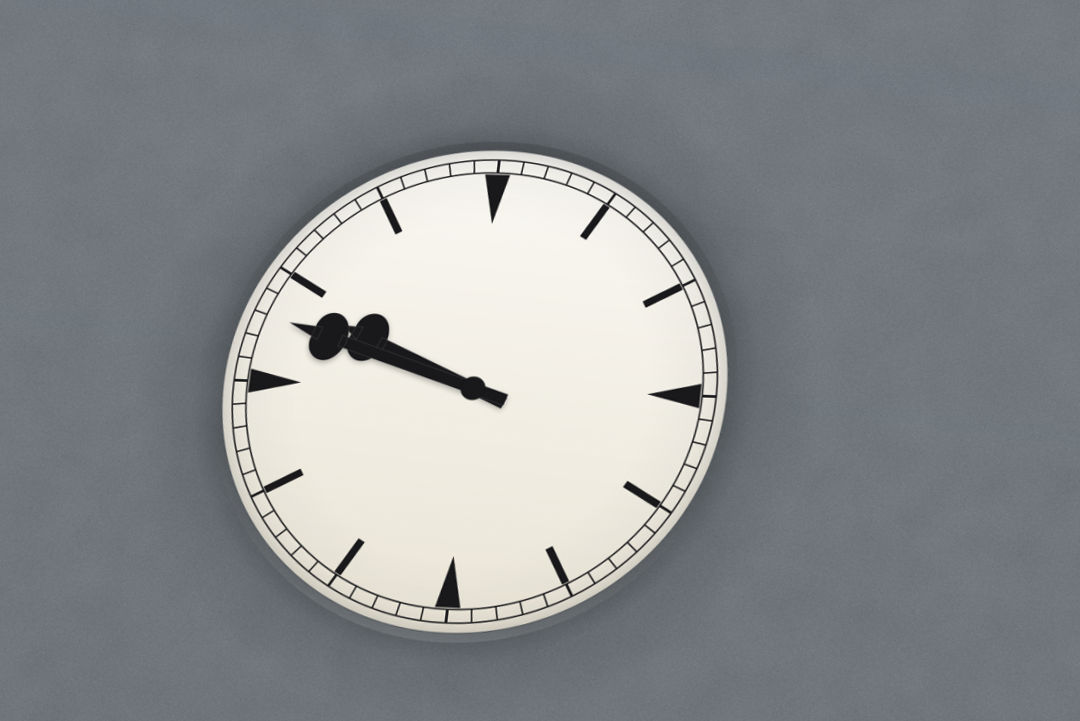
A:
**9:48**
